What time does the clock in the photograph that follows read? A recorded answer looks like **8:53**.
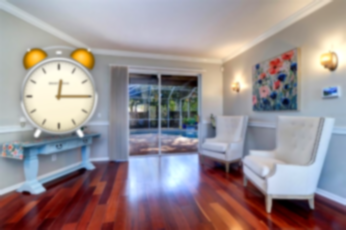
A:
**12:15**
